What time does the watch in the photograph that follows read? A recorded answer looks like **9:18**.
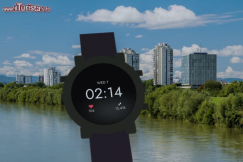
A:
**2:14**
